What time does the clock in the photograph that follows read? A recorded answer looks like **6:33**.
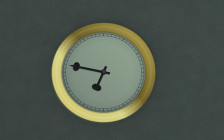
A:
**6:47**
